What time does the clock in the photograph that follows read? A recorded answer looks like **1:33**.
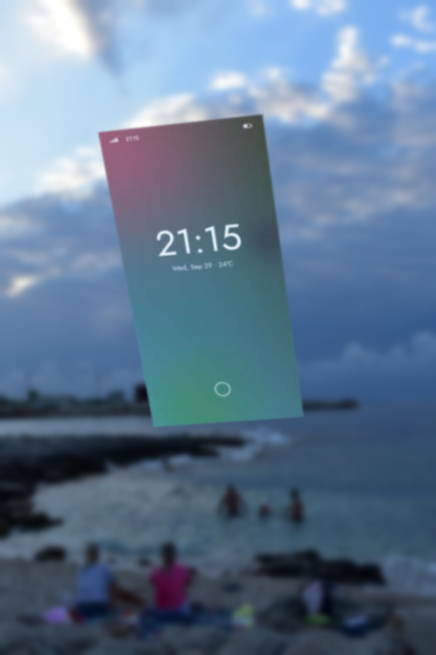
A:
**21:15**
